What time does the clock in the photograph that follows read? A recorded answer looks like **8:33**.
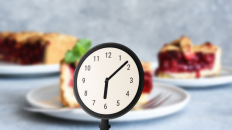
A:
**6:08**
